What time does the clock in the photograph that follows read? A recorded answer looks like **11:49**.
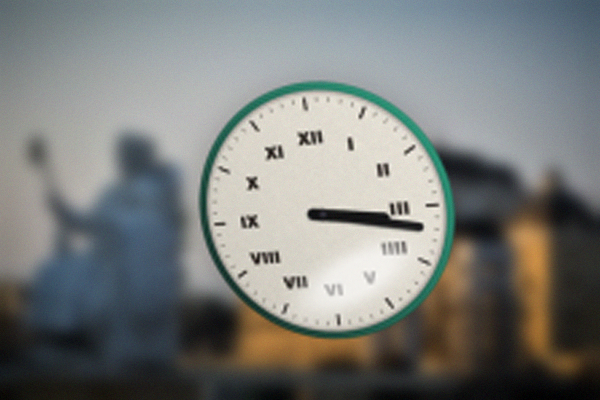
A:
**3:17**
